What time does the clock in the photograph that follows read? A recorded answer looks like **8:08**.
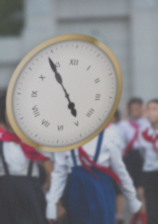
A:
**4:54**
